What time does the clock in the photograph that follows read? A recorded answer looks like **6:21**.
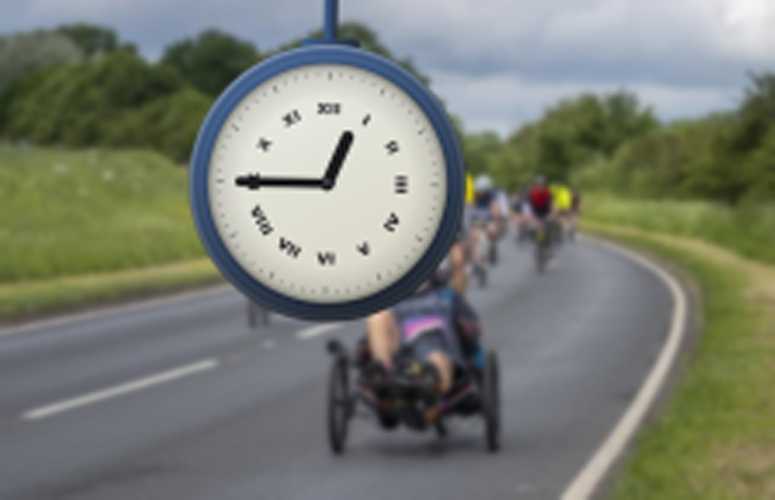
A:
**12:45**
